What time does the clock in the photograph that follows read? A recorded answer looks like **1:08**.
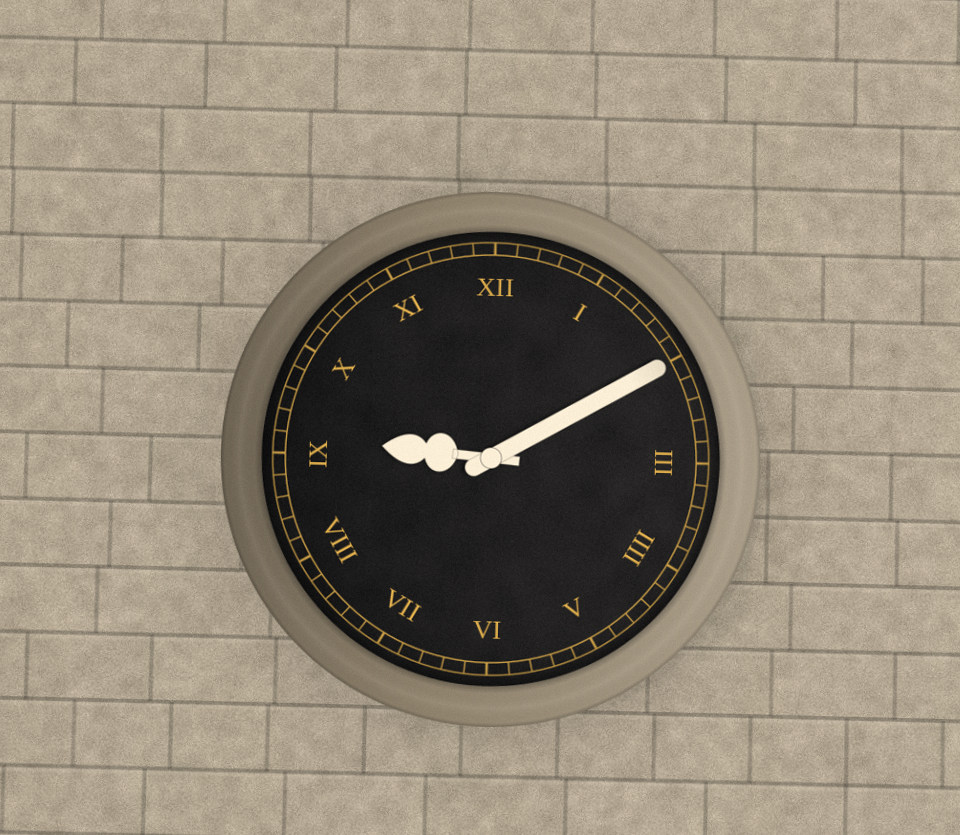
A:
**9:10**
